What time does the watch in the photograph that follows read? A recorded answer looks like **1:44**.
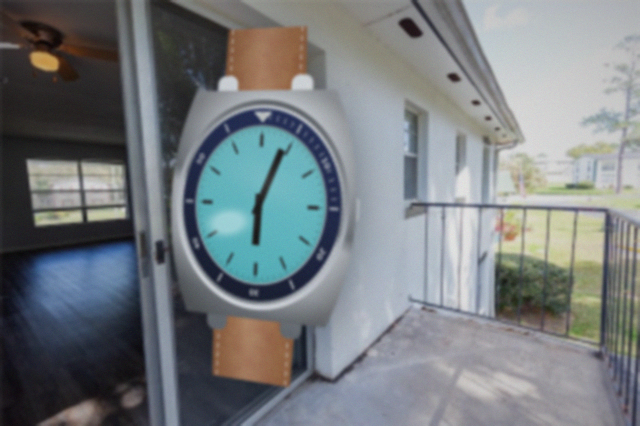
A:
**6:04**
